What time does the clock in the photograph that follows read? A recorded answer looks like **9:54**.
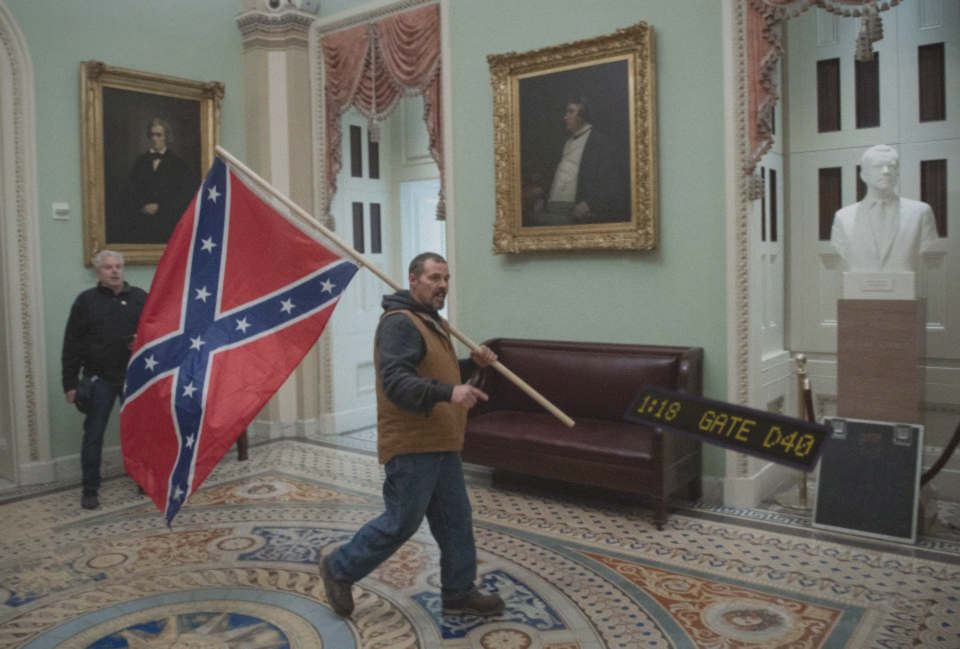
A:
**1:18**
